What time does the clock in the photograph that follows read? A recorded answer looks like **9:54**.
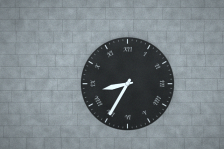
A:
**8:35**
